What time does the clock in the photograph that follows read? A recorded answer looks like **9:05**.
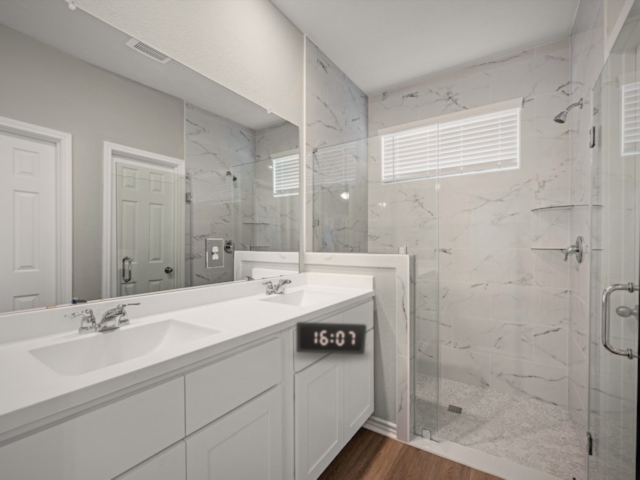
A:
**16:07**
